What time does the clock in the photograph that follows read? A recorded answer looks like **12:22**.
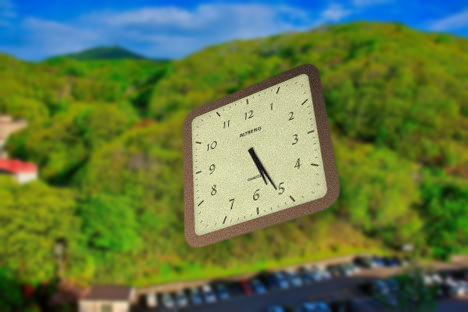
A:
**5:26**
